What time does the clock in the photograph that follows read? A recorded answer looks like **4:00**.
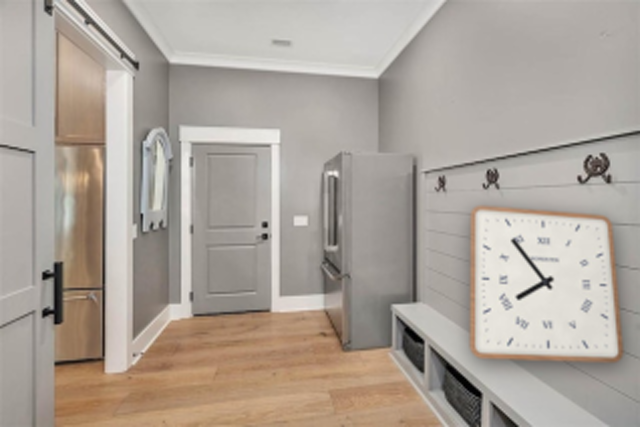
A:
**7:54**
